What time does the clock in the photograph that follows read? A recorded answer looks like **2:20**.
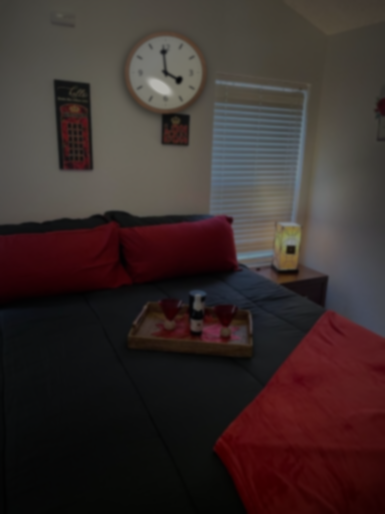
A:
**3:59**
